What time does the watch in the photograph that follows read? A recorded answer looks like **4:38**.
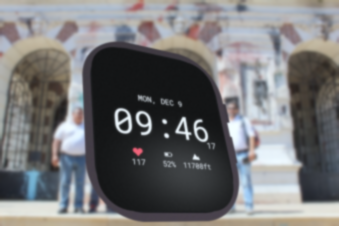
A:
**9:46**
